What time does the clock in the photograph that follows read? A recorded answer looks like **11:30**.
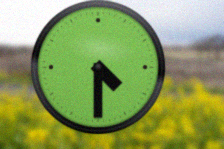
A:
**4:30**
